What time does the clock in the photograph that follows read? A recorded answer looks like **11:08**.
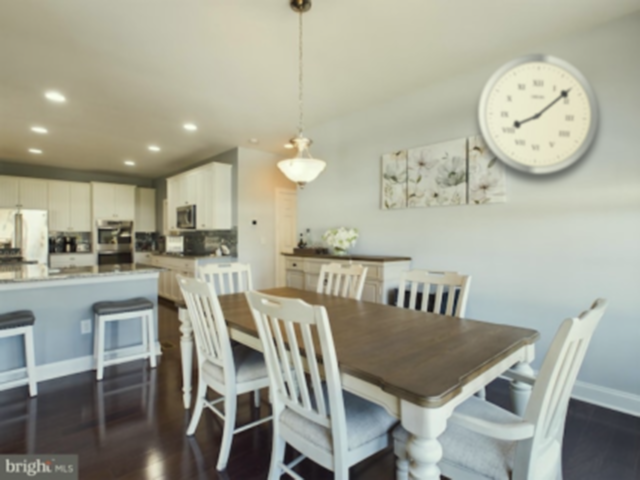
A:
**8:08**
